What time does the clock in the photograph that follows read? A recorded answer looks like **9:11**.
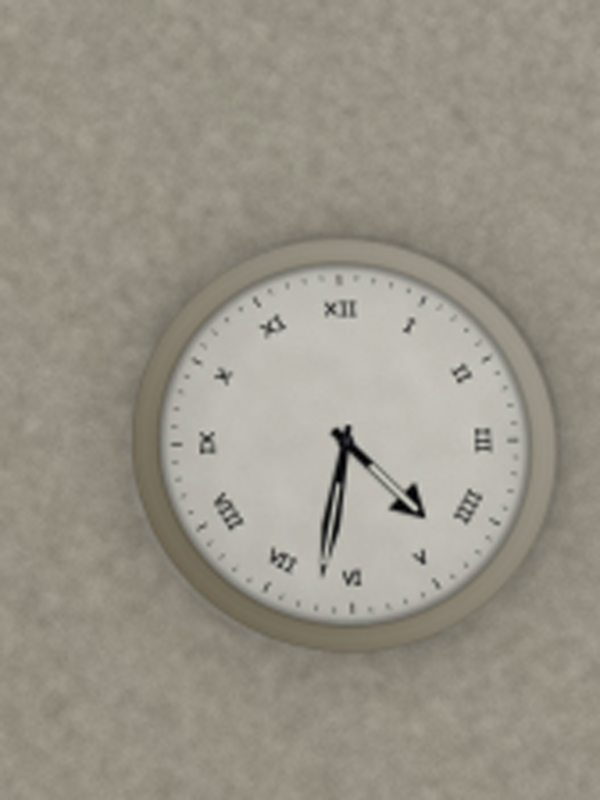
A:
**4:32**
